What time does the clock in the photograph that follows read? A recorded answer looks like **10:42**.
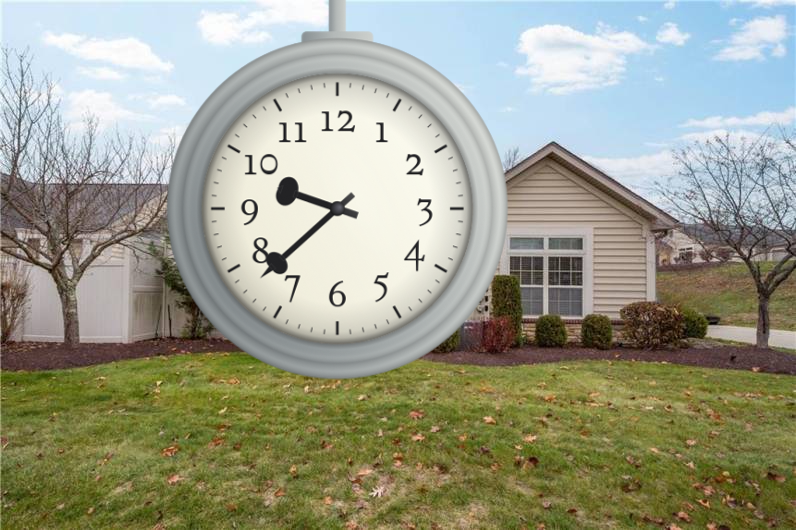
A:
**9:38**
